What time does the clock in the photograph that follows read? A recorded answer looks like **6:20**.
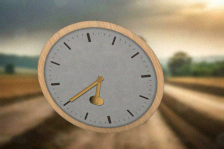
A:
**6:40**
